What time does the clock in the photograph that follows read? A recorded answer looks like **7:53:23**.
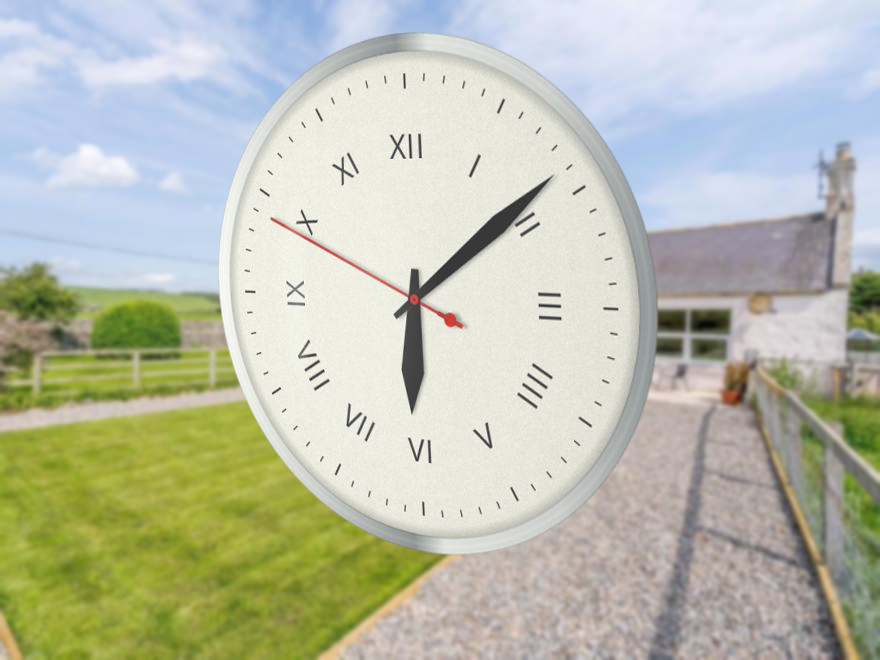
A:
**6:08:49**
